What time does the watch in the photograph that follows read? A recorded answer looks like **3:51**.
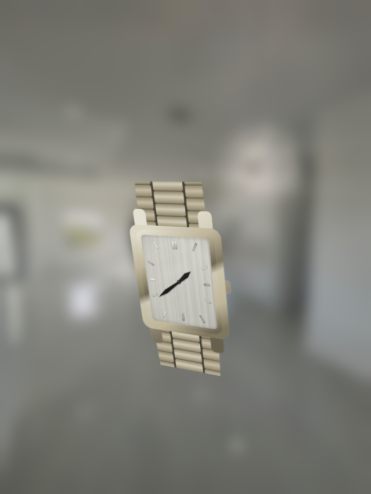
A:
**1:39**
